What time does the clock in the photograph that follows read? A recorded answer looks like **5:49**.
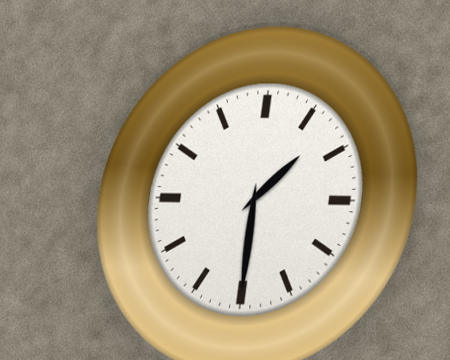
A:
**1:30**
